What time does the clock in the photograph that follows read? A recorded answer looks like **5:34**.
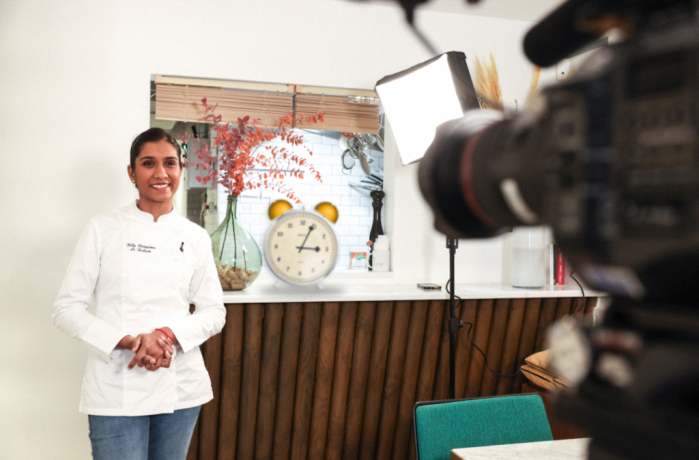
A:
**3:04**
